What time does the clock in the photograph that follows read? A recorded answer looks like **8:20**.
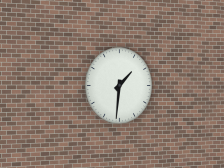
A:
**1:31**
